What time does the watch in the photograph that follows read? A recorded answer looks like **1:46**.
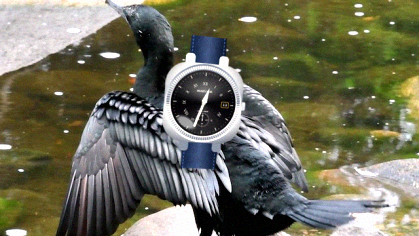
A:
**12:33**
